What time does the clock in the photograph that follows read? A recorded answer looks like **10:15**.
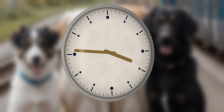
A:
**3:46**
